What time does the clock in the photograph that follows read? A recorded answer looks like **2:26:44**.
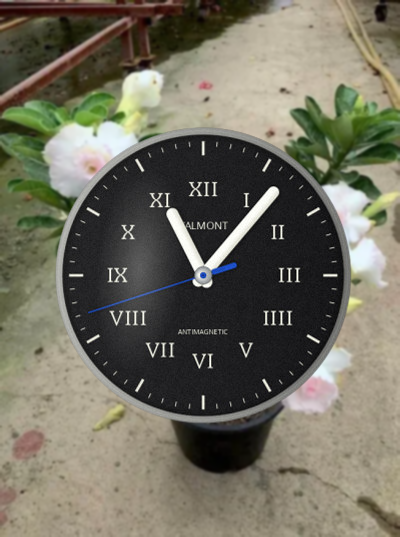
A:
**11:06:42**
